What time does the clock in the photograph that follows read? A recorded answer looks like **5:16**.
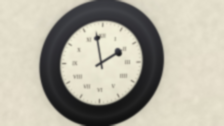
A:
**1:58**
